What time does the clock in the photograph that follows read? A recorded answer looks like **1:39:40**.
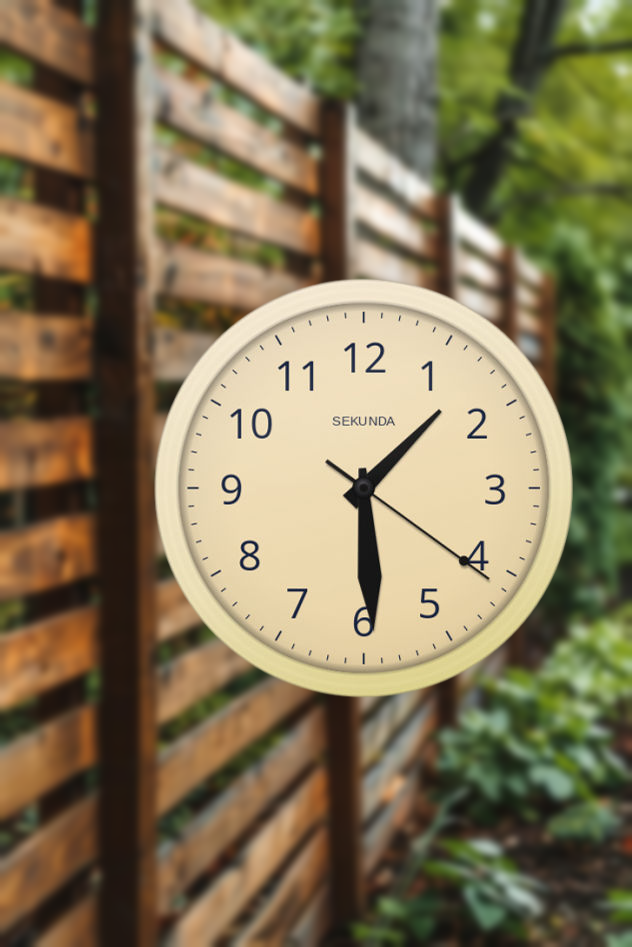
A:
**1:29:21**
